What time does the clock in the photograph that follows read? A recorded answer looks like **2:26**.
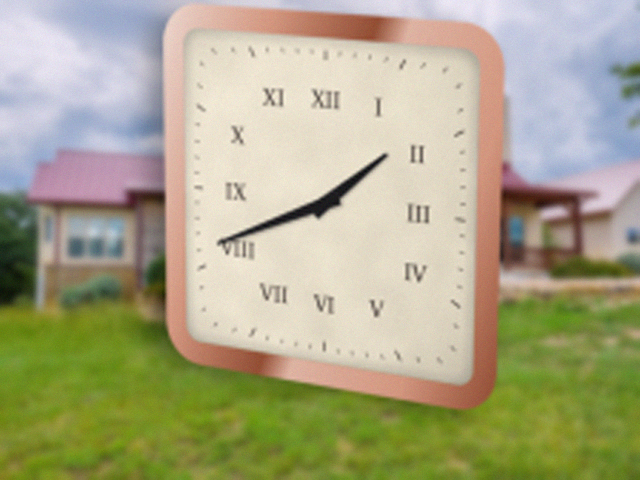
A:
**1:41**
